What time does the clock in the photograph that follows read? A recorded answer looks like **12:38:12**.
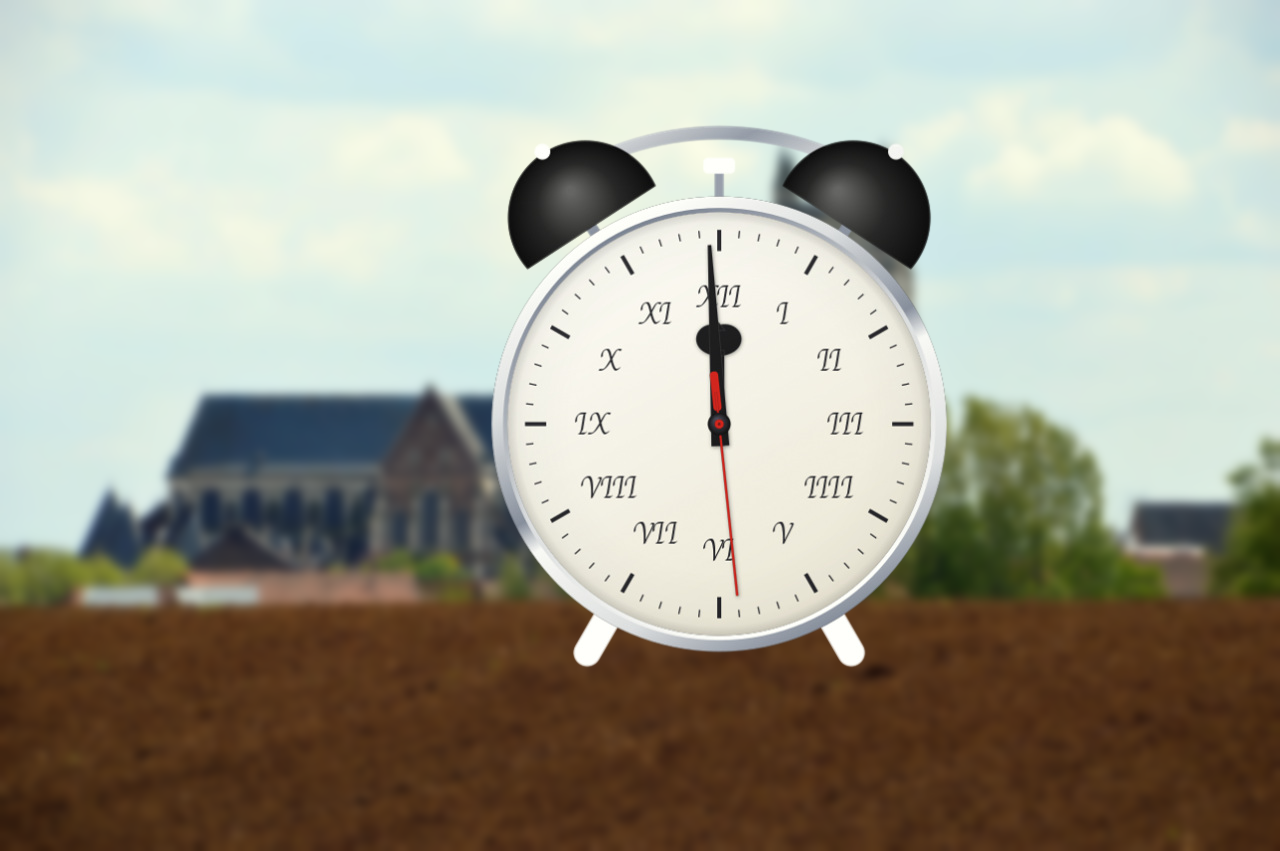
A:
**11:59:29**
